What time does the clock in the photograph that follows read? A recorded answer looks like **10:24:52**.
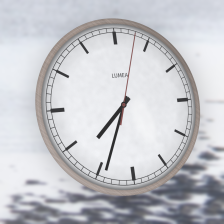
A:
**7:34:03**
